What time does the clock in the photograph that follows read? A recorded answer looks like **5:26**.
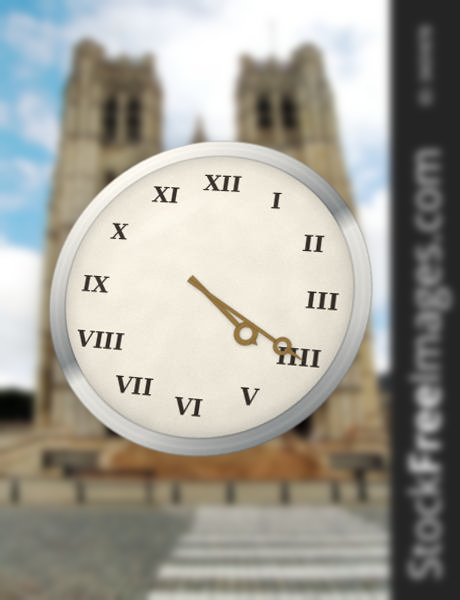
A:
**4:20**
